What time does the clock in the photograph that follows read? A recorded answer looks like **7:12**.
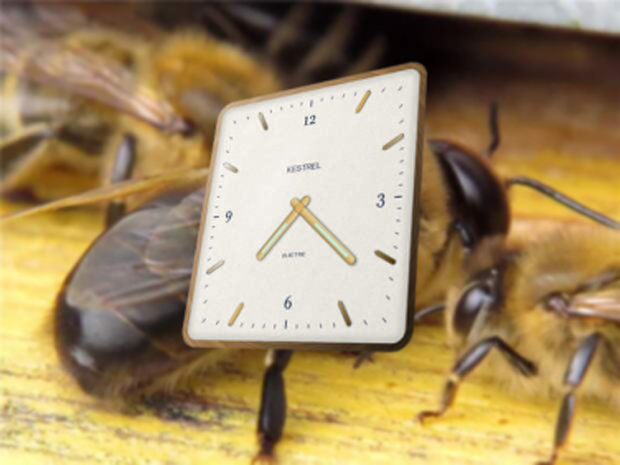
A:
**7:22**
